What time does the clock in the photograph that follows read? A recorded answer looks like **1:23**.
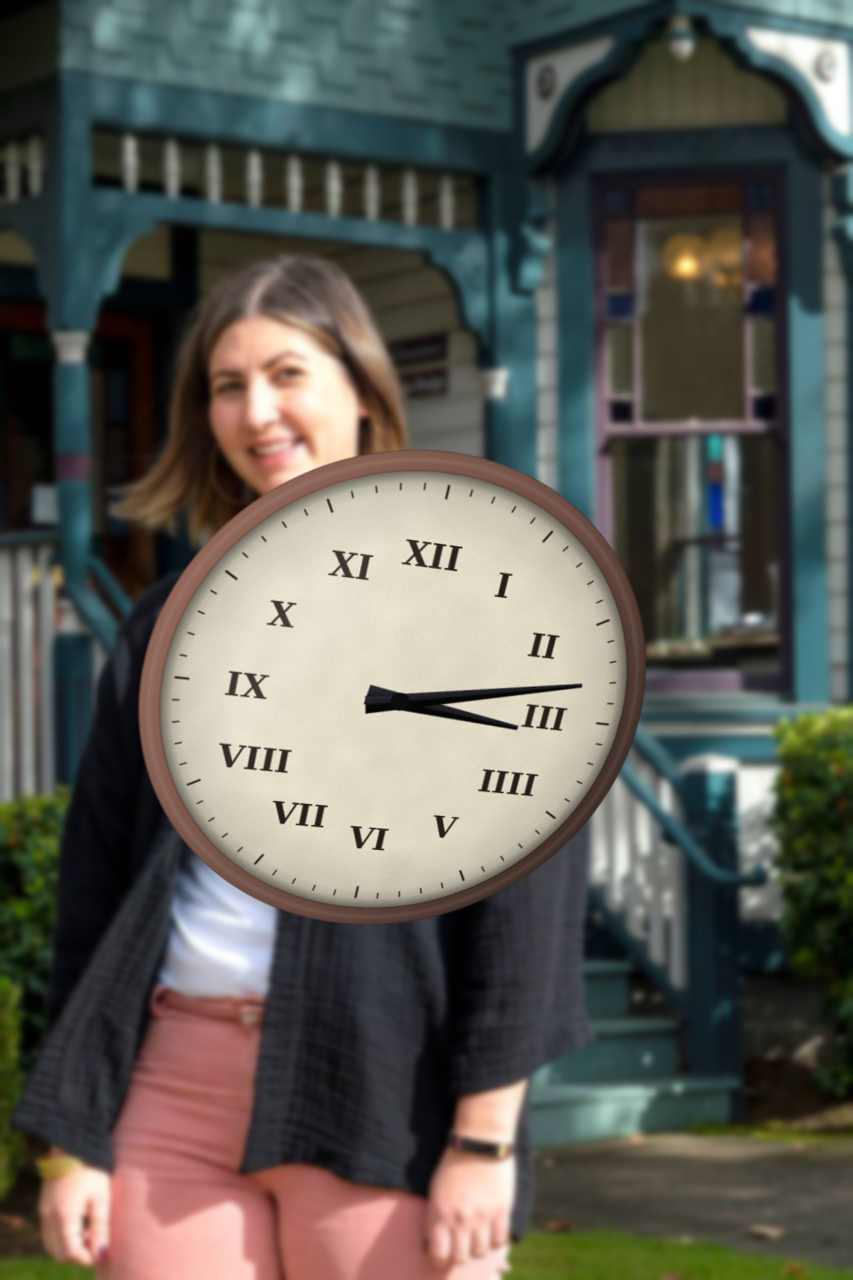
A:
**3:13**
